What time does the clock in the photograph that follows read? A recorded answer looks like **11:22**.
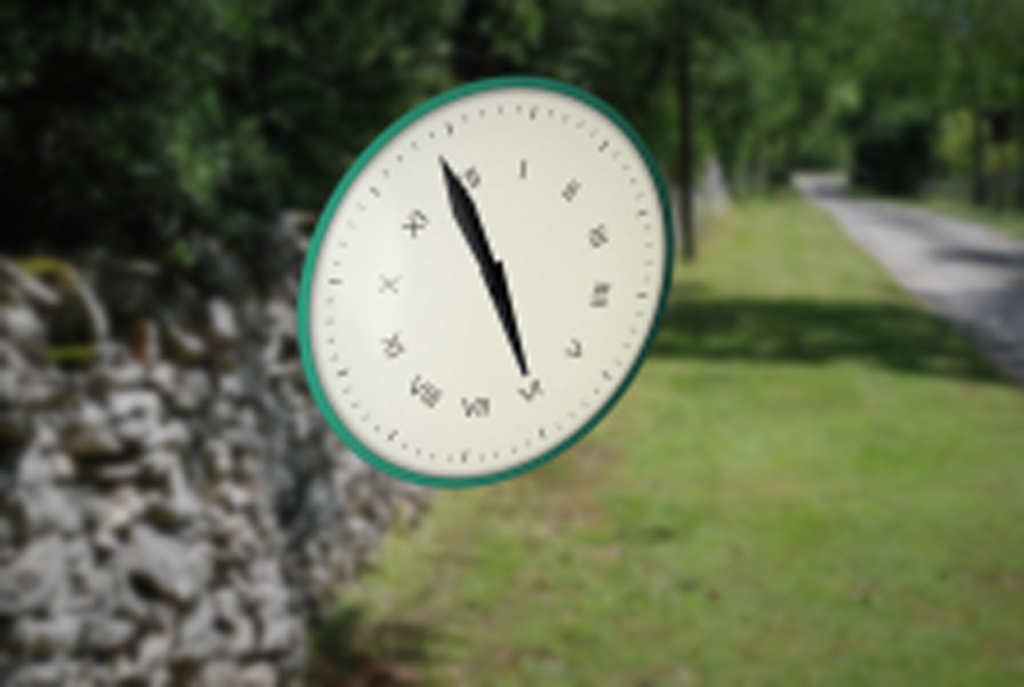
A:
**5:59**
